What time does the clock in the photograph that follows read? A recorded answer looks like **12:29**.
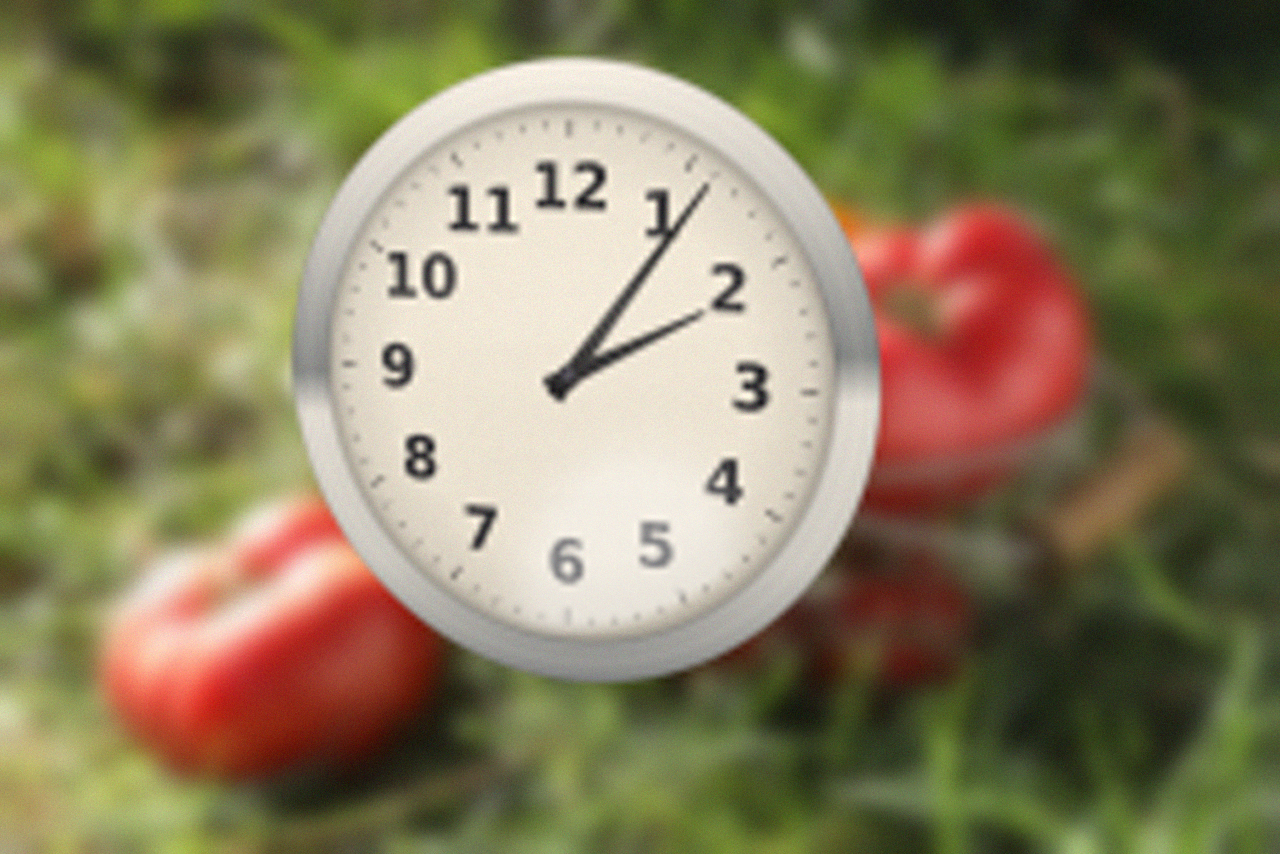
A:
**2:06**
